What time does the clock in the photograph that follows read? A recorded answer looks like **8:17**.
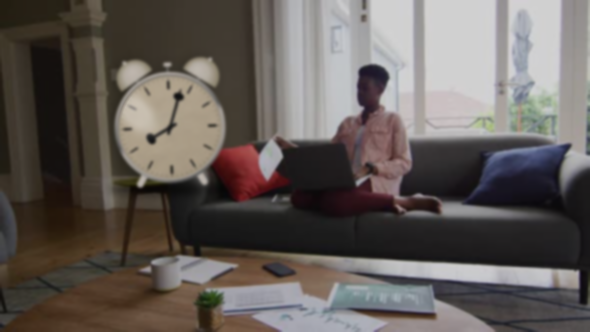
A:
**8:03**
